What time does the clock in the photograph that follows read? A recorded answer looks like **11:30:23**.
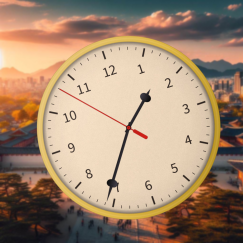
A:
**1:35:53**
